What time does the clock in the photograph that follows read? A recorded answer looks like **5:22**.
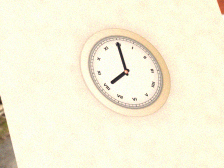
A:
**8:00**
